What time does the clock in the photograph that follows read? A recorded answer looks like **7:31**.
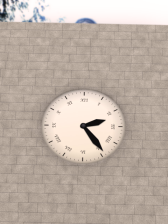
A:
**2:24**
